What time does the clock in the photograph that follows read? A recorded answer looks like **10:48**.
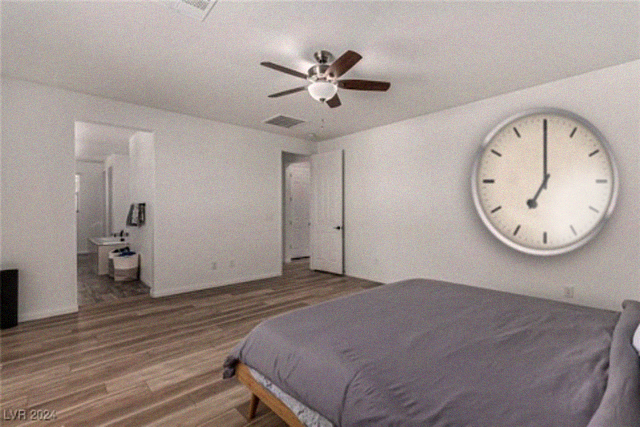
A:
**7:00**
